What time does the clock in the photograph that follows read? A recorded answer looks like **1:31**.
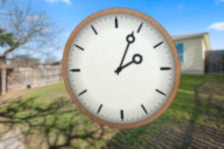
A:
**2:04**
